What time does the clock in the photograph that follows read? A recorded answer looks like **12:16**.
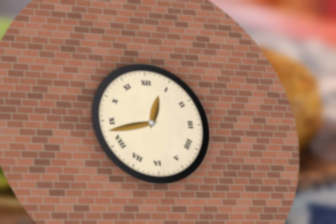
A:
**12:43**
